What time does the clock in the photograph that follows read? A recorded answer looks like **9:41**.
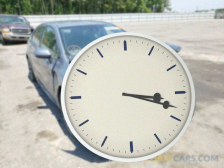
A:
**3:18**
